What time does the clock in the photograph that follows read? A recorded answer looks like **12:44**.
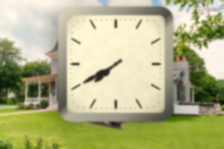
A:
**7:40**
